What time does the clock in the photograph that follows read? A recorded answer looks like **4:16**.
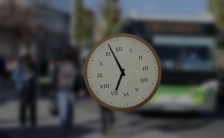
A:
**6:57**
